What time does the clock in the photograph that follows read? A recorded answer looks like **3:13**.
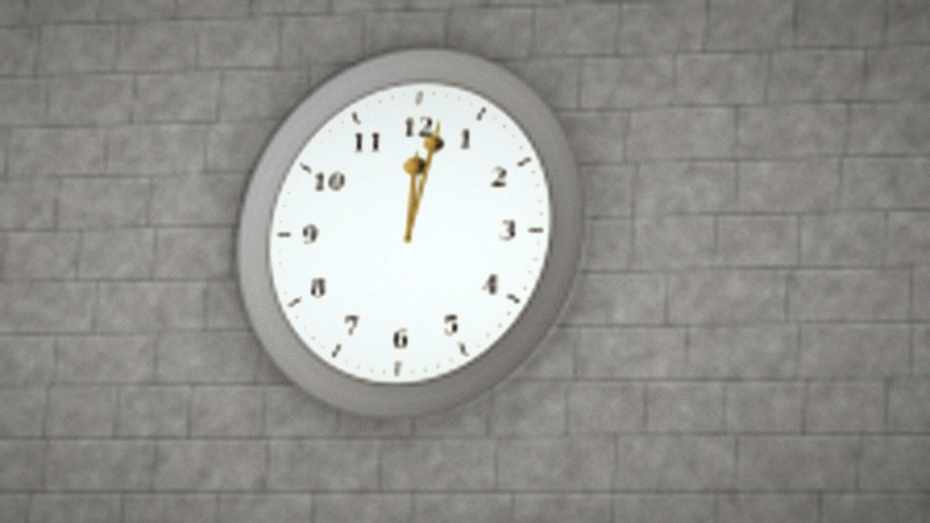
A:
**12:02**
